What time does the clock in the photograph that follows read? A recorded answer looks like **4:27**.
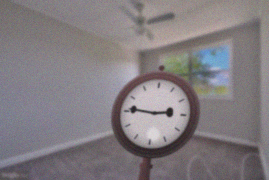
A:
**2:46**
